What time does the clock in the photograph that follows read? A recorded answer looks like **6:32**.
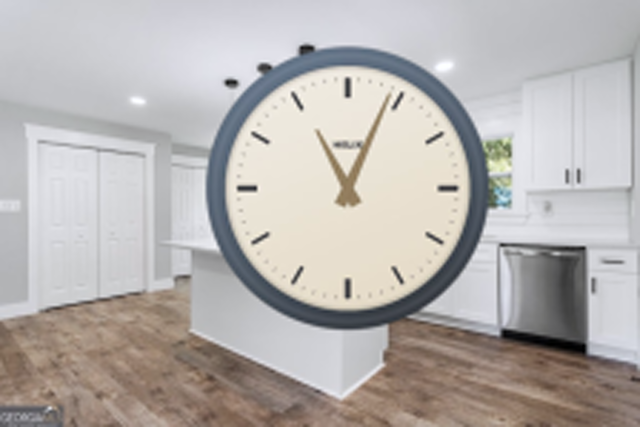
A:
**11:04**
